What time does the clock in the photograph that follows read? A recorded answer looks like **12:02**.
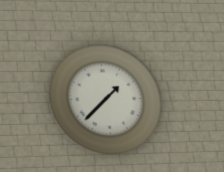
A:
**1:38**
